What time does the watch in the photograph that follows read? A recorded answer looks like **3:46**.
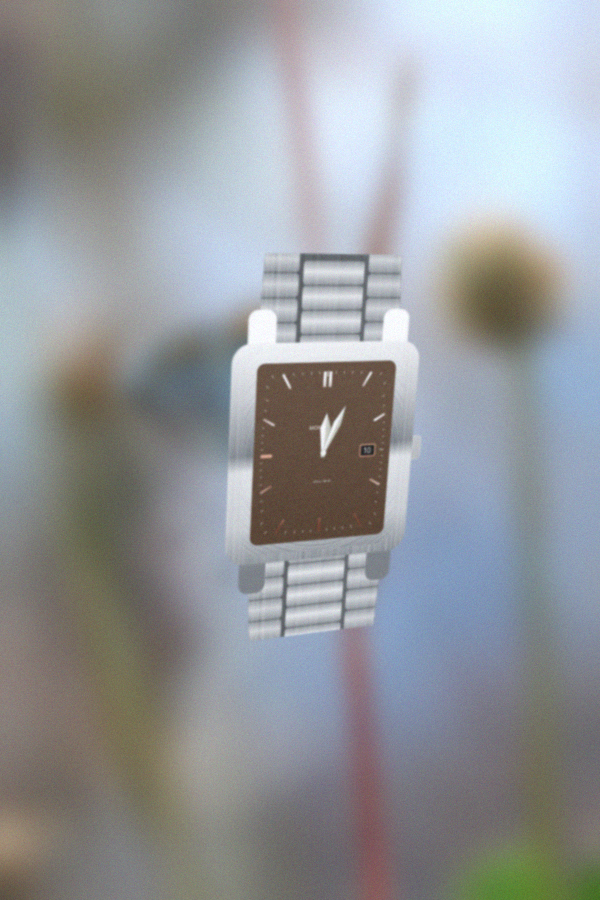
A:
**12:04**
